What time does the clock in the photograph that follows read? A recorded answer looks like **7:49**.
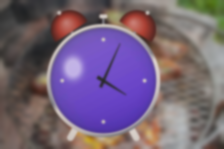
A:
**4:04**
